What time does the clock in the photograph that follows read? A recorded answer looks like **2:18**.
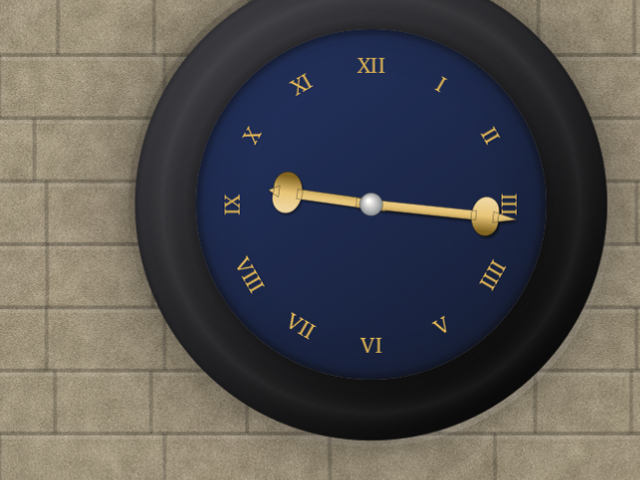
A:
**9:16**
